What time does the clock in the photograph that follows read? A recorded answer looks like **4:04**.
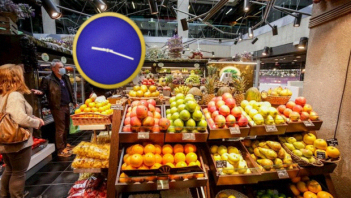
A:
**9:18**
